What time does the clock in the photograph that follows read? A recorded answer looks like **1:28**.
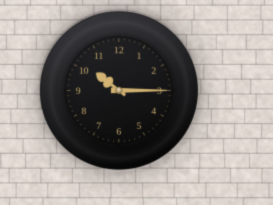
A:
**10:15**
